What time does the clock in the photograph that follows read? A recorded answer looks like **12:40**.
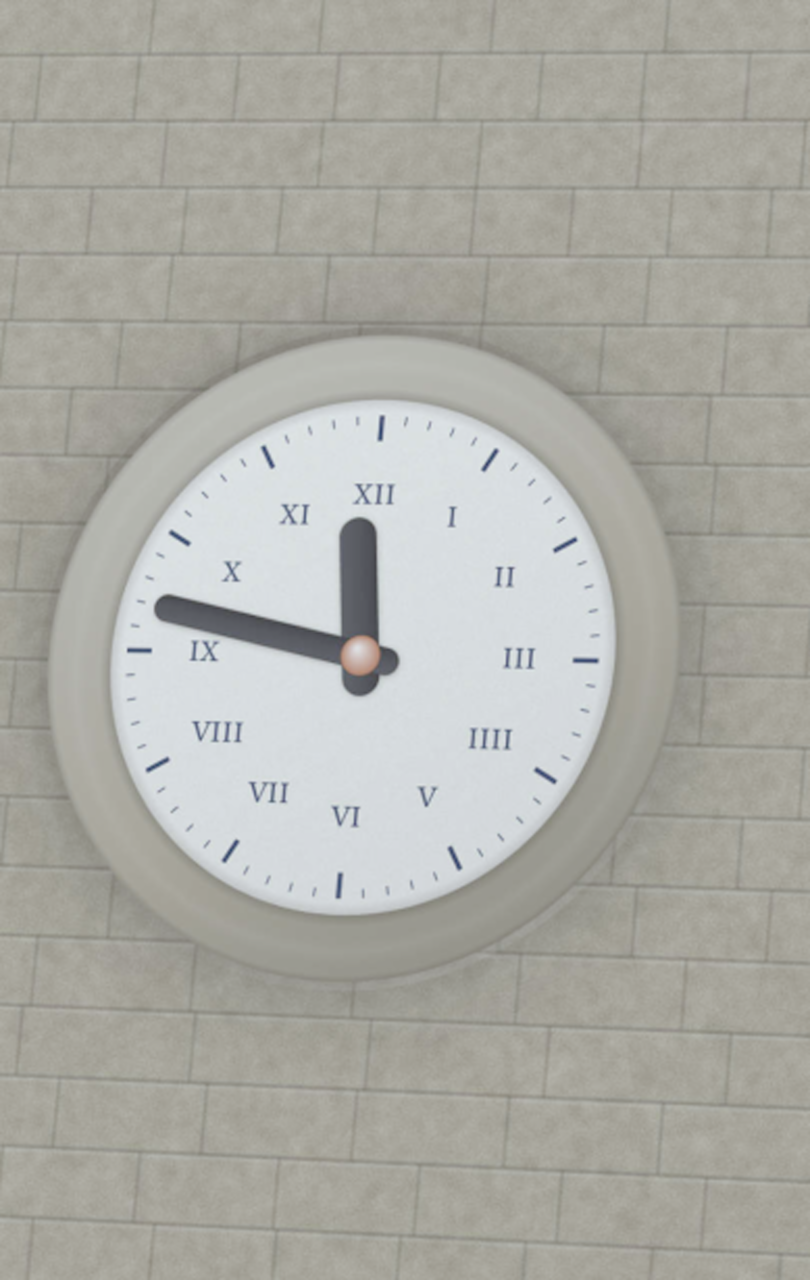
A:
**11:47**
